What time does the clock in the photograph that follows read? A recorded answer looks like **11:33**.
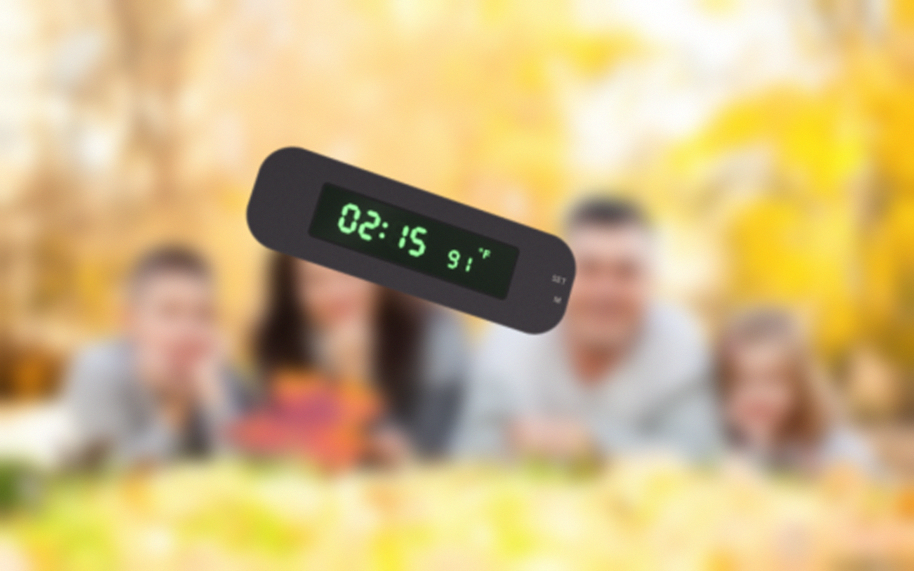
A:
**2:15**
